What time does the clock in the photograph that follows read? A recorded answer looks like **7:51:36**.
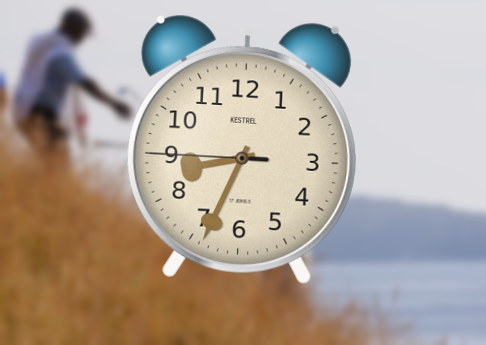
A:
**8:33:45**
